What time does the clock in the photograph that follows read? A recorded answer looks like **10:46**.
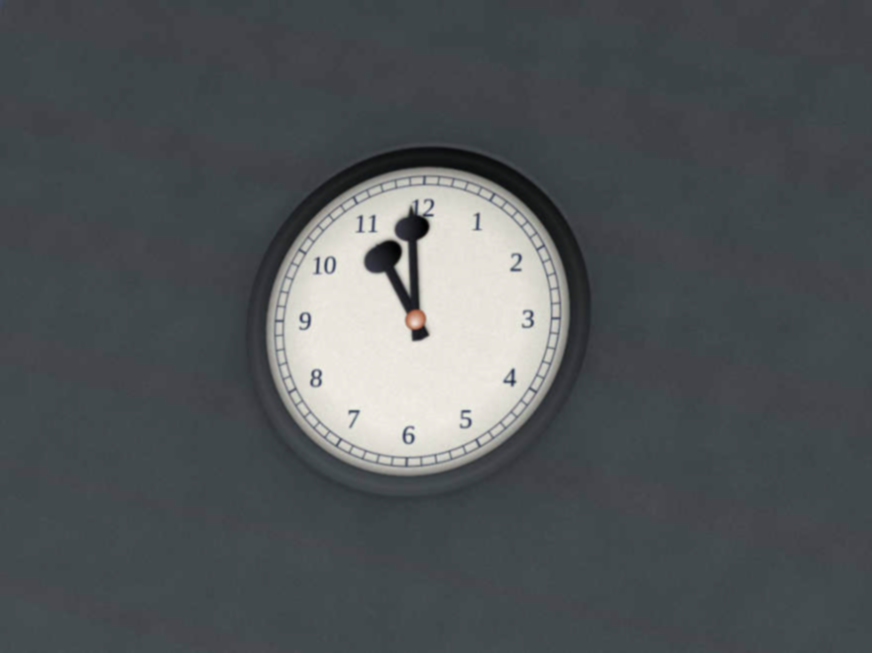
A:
**10:59**
